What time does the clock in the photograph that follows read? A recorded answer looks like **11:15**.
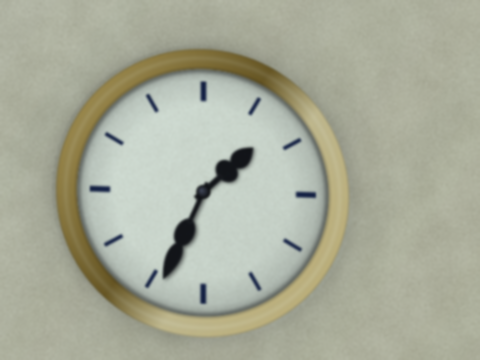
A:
**1:34**
